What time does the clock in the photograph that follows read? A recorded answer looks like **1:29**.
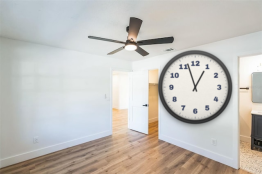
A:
**12:57**
